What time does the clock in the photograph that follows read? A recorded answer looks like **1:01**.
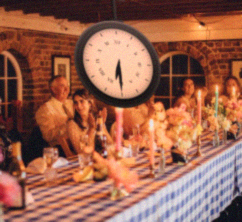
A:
**6:30**
